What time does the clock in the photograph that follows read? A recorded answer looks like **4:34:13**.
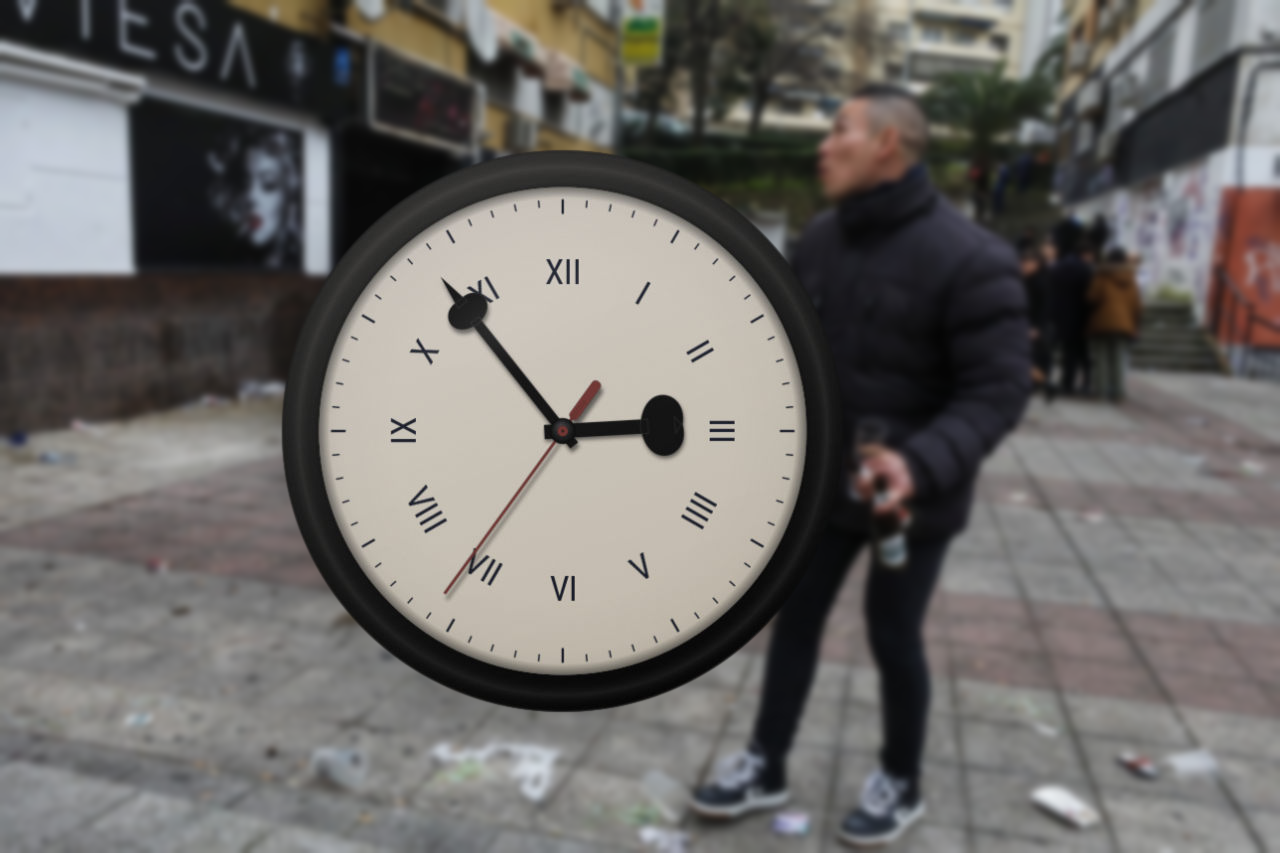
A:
**2:53:36**
